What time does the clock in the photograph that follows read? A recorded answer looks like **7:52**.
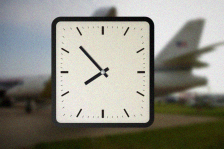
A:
**7:53**
